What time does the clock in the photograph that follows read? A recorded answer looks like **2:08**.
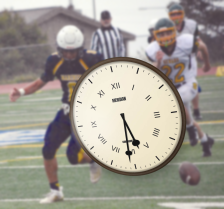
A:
**5:31**
